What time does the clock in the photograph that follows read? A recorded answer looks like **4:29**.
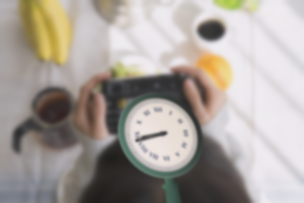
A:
**8:43**
